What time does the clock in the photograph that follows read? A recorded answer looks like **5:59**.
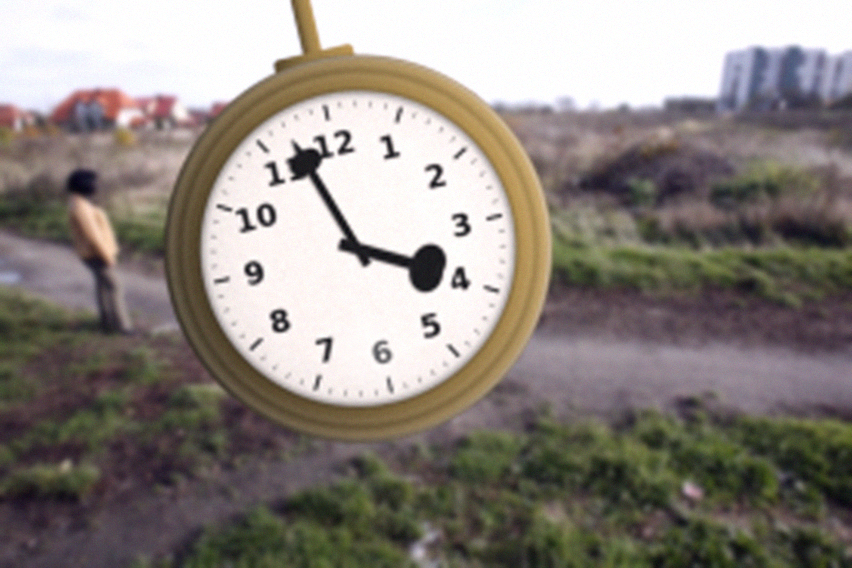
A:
**3:57**
